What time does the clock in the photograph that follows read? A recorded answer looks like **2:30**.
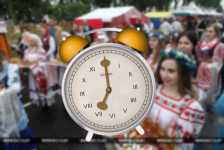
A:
**7:00**
